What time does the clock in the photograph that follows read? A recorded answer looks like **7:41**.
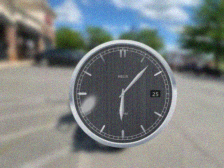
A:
**6:07**
